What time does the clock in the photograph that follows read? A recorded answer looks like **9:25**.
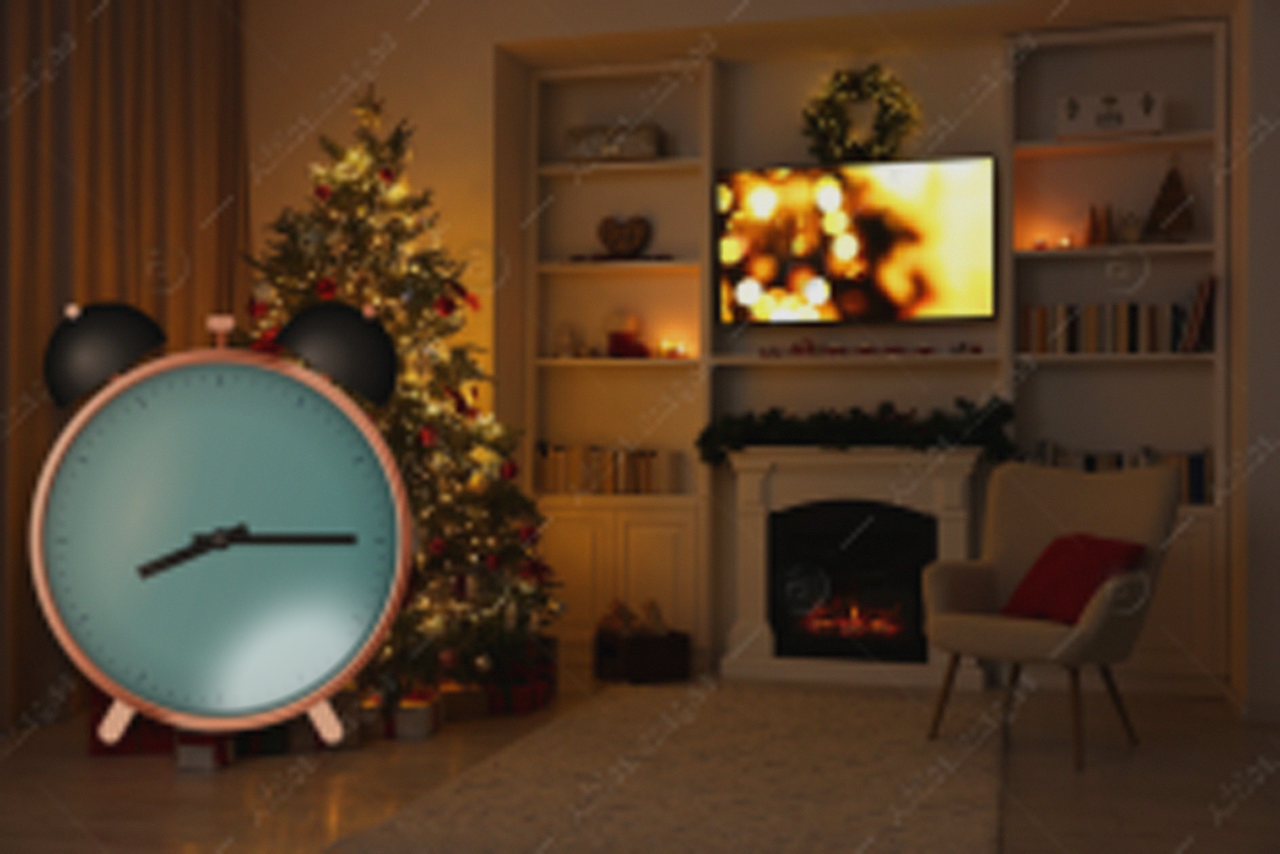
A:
**8:15**
